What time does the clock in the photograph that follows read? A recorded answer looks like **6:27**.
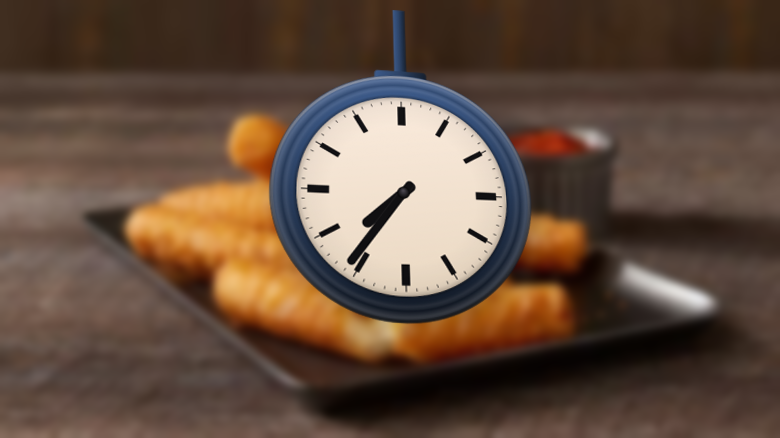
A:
**7:36**
